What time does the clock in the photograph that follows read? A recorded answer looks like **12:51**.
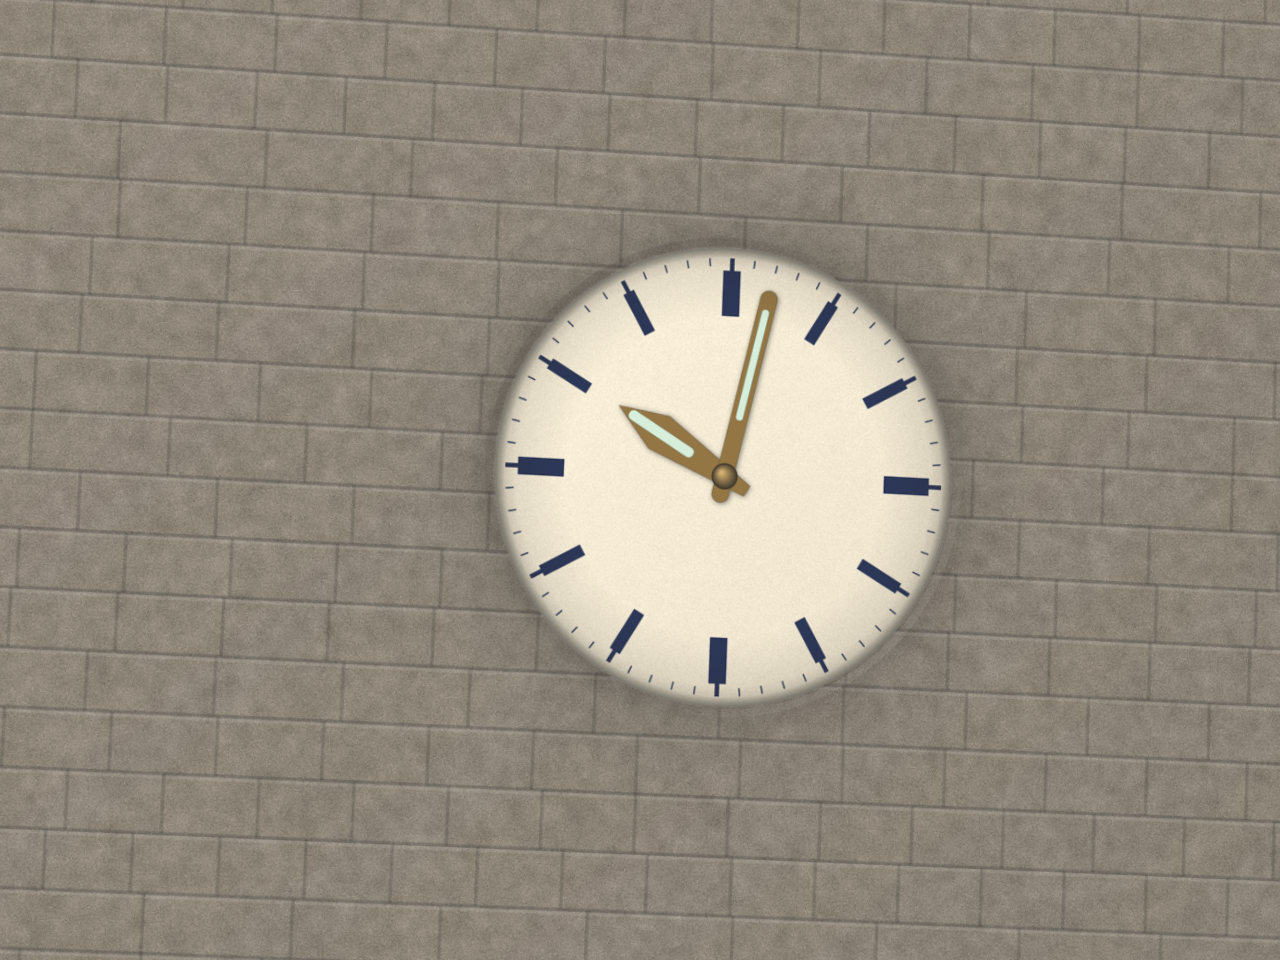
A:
**10:02**
